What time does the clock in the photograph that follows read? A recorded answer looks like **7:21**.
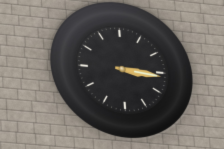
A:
**3:16**
